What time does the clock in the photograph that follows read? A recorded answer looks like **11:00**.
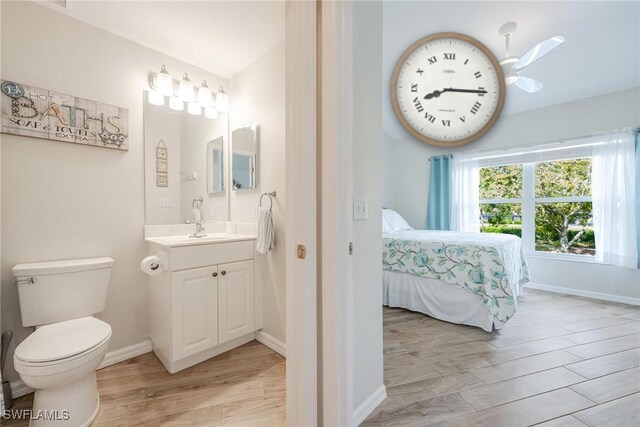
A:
**8:15**
